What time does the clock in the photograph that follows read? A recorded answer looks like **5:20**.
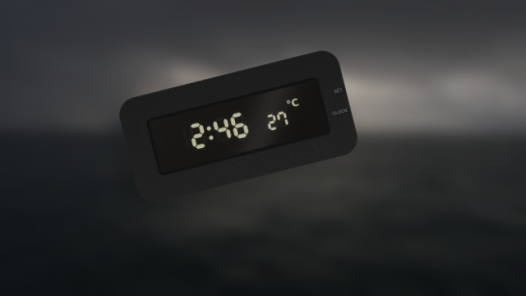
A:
**2:46**
